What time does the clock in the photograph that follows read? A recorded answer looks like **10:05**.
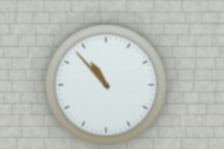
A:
**10:53**
